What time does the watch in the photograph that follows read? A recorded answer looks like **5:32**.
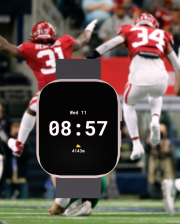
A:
**8:57**
